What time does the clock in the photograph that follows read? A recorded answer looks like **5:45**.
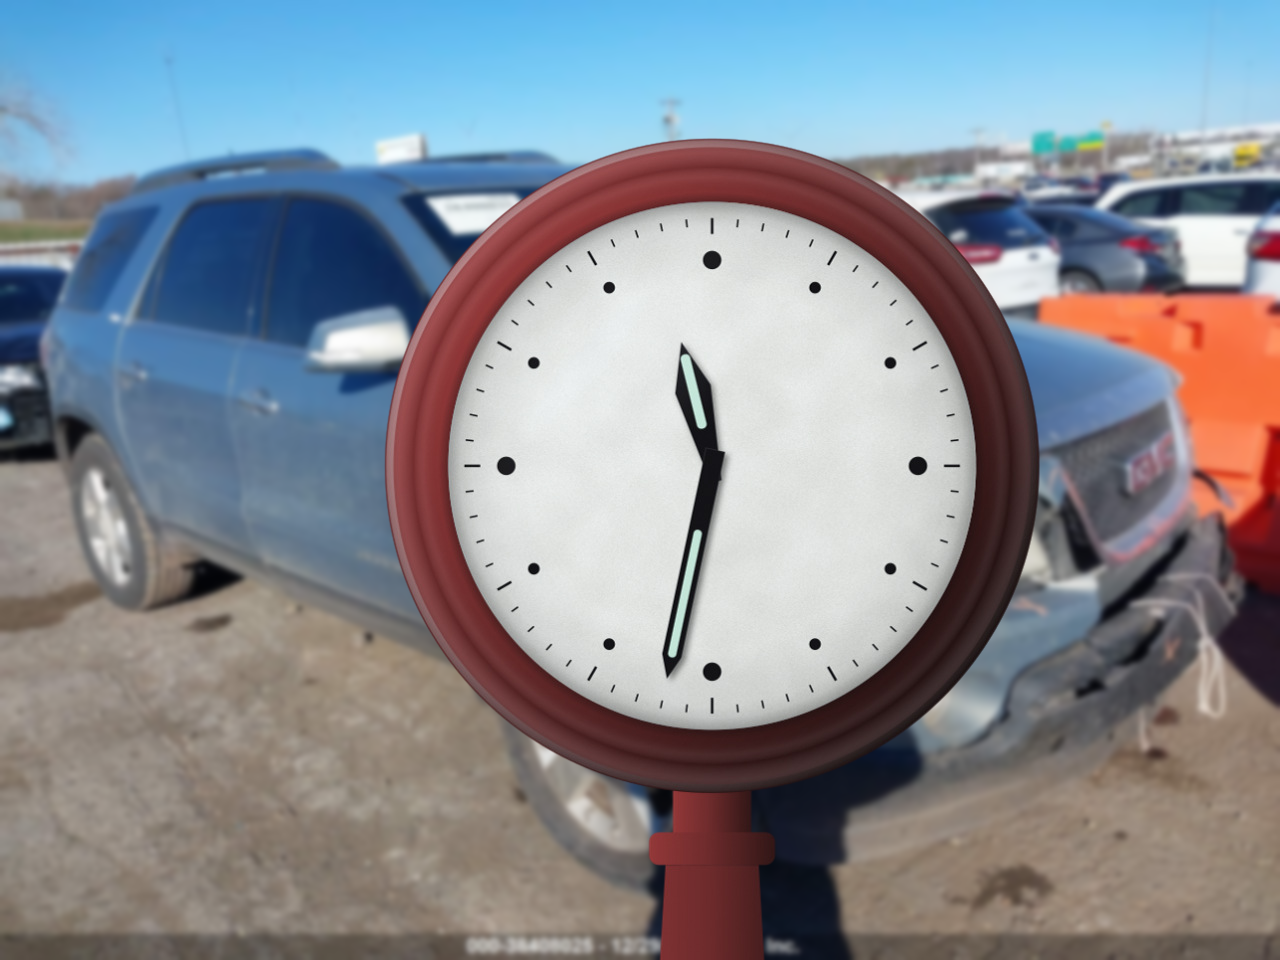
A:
**11:32**
